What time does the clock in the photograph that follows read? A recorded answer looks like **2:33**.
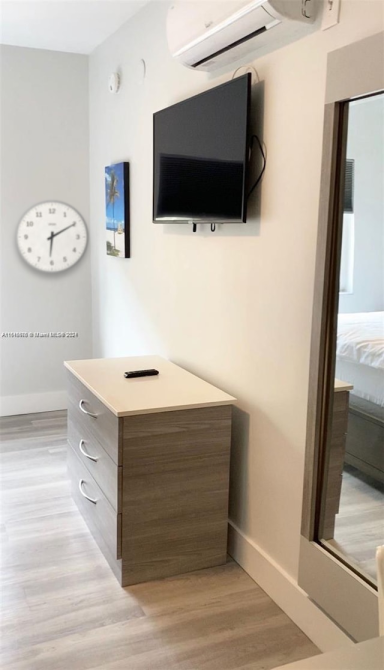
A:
**6:10**
